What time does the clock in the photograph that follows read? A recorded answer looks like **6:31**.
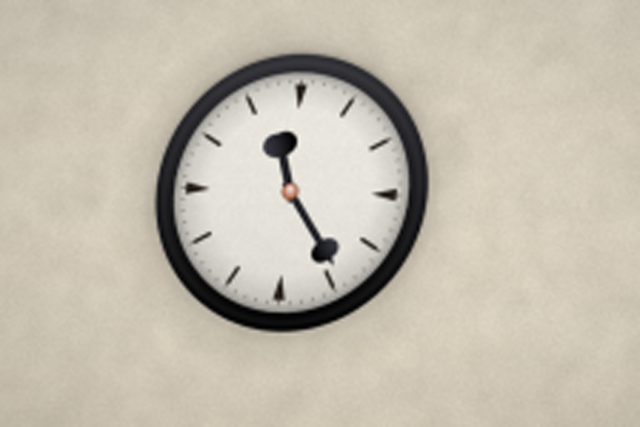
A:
**11:24**
